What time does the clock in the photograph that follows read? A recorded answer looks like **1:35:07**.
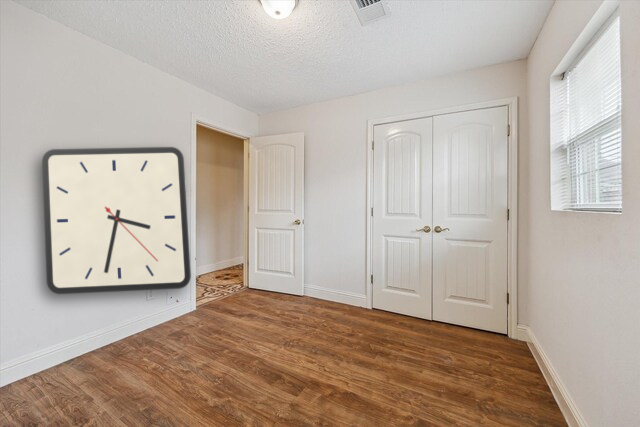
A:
**3:32:23**
